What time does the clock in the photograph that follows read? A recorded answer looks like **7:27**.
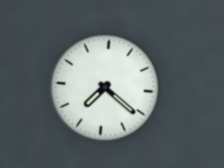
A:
**7:21**
